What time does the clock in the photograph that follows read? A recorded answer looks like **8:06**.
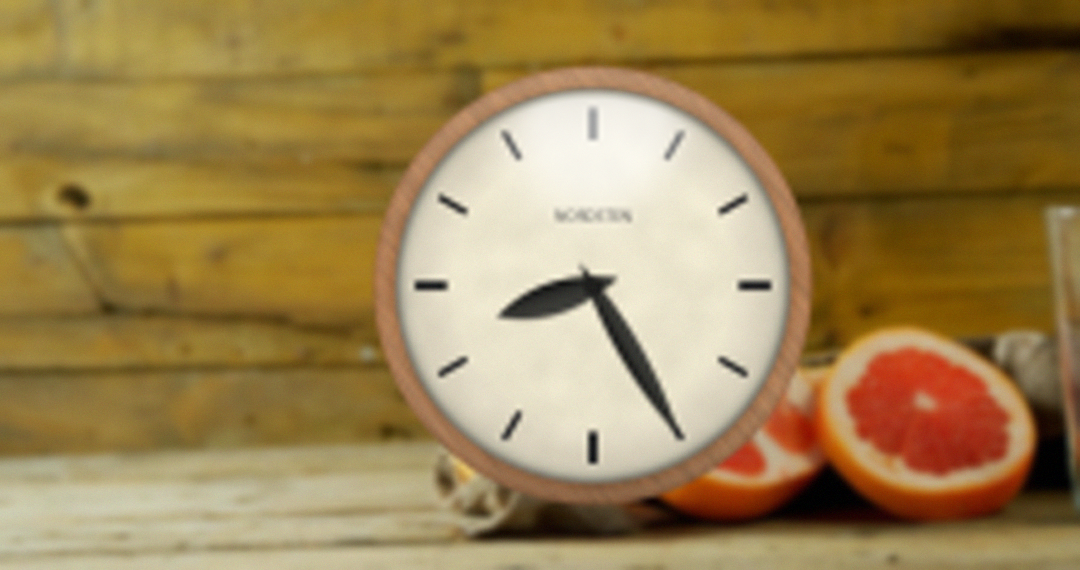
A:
**8:25**
